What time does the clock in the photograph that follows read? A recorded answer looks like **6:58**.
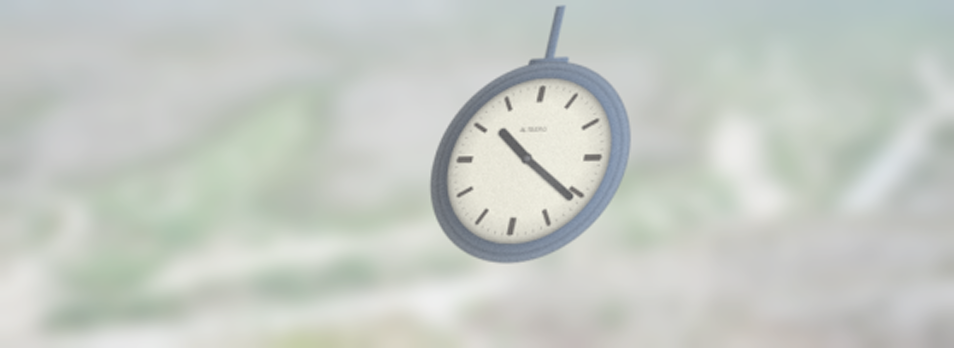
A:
**10:21**
